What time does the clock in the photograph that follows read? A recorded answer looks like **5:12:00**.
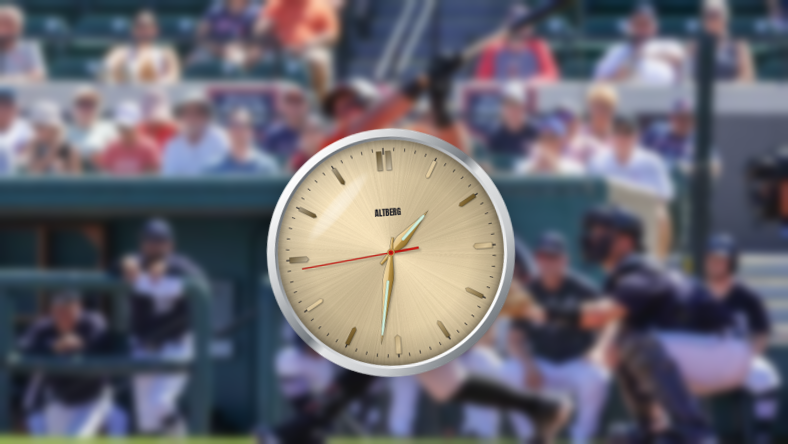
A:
**1:31:44**
